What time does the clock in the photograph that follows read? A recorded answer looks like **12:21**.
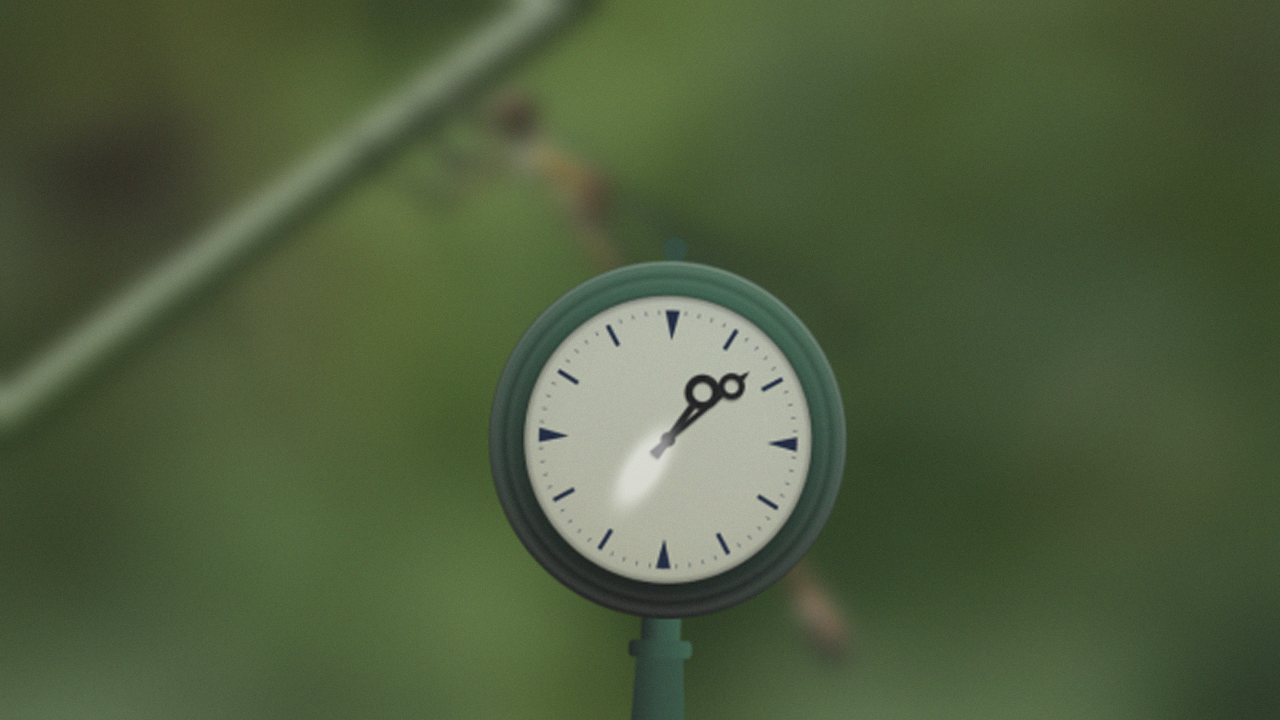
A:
**1:08**
